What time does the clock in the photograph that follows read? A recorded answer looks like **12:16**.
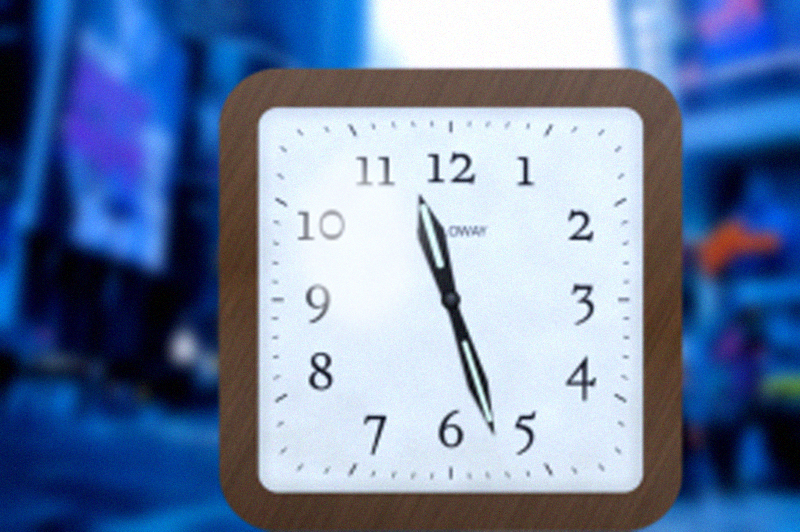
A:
**11:27**
